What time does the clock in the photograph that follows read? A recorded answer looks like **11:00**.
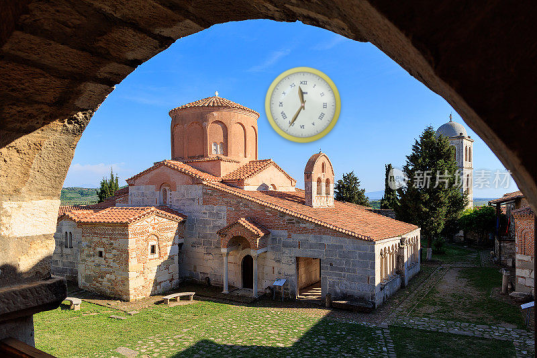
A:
**11:35**
